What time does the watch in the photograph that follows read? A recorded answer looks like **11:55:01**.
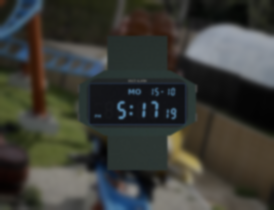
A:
**5:17:19**
